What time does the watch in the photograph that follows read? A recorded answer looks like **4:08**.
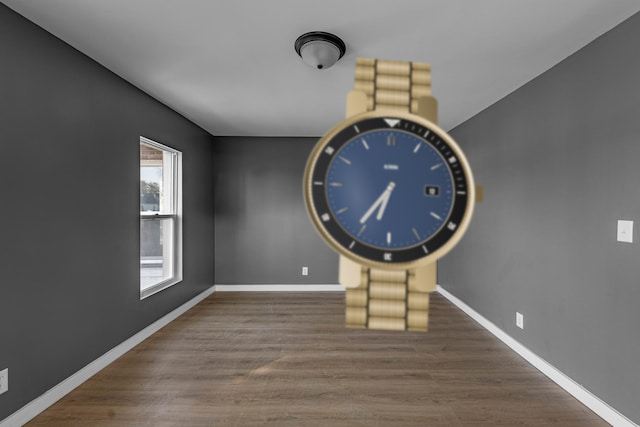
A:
**6:36**
